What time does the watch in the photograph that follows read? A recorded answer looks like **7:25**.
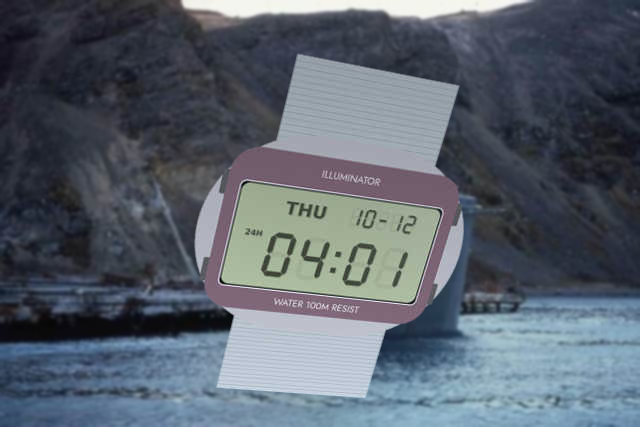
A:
**4:01**
